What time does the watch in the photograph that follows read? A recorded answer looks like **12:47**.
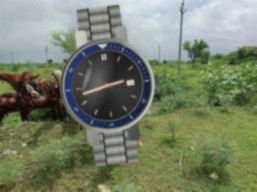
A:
**2:43**
